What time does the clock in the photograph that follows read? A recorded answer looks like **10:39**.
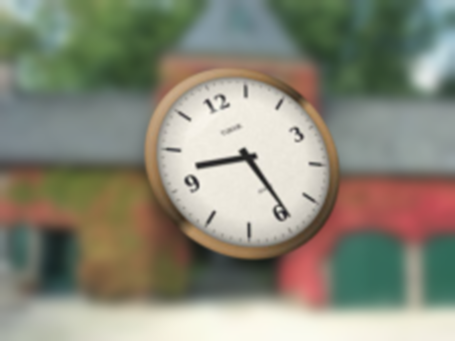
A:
**9:29**
